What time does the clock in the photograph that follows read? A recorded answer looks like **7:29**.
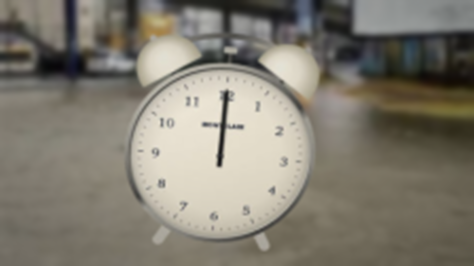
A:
**12:00**
